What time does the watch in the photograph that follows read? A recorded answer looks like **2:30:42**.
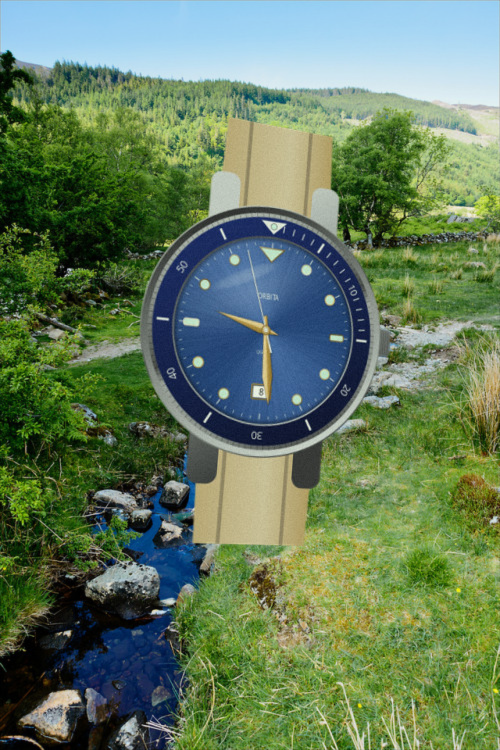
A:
**9:28:57**
